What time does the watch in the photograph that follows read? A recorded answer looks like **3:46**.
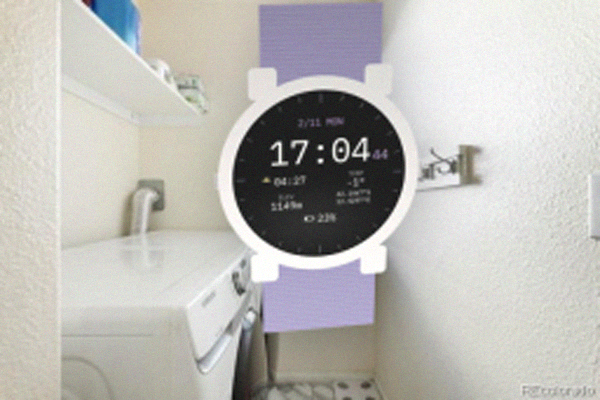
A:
**17:04**
